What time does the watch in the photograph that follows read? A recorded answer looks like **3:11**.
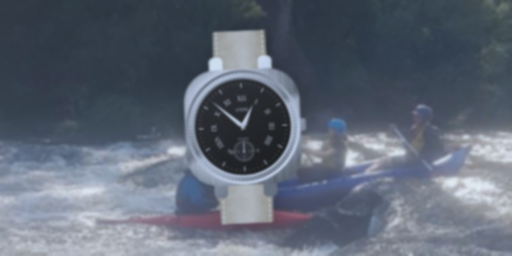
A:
**12:52**
